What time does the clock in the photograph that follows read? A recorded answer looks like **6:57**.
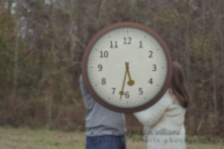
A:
**5:32**
